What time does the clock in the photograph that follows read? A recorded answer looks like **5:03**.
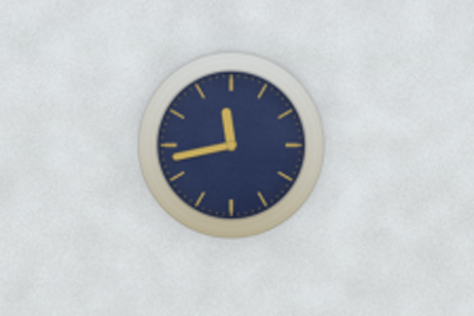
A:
**11:43**
